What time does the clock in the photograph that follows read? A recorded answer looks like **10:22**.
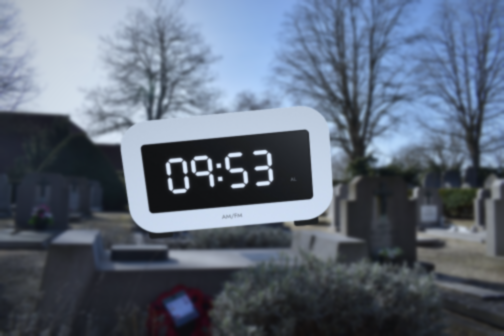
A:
**9:53**
